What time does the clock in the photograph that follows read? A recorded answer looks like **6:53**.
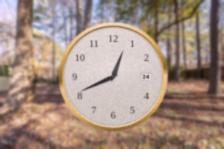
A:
**12:41**
